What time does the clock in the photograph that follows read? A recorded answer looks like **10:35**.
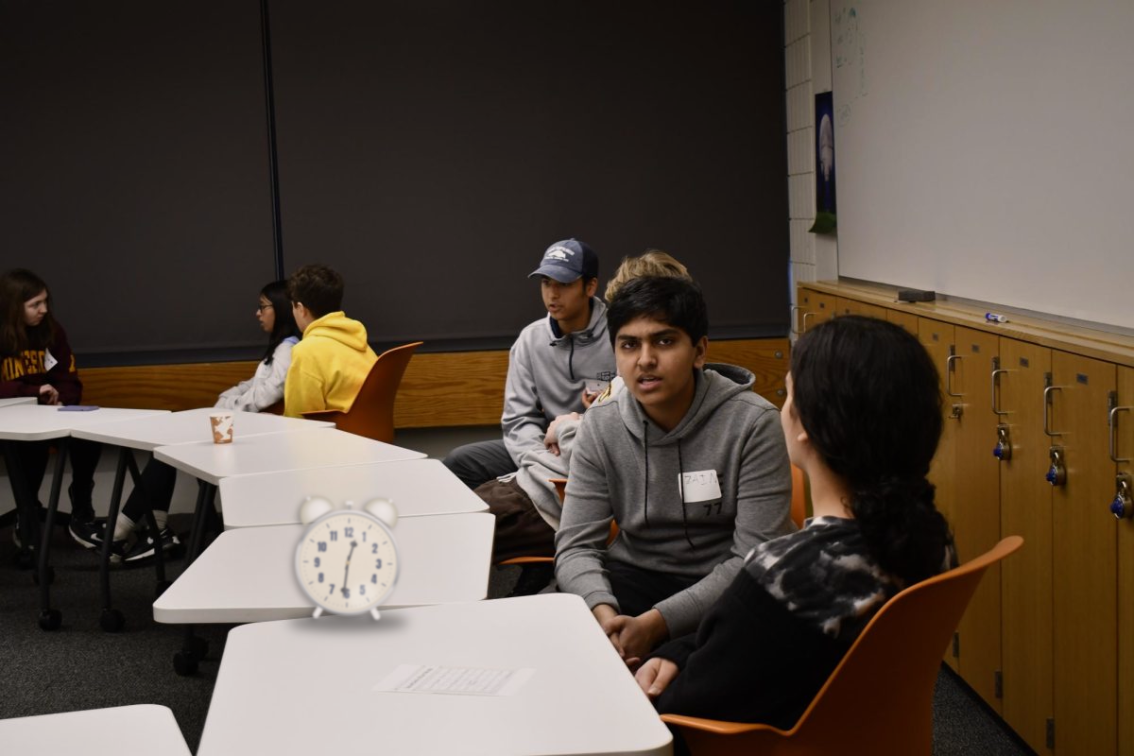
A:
**12:31**
